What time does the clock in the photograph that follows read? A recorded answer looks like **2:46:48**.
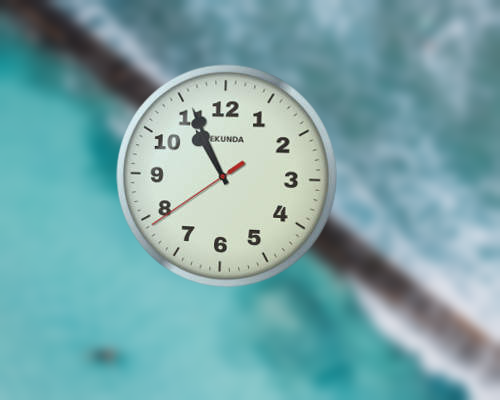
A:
**10:55:39**
